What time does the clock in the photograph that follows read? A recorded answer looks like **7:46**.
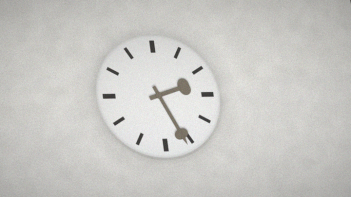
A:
**2:26**
